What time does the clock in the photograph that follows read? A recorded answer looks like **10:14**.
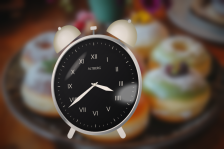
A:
**3:39**
